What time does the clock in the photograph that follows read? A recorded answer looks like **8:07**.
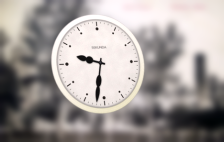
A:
**9:32**
